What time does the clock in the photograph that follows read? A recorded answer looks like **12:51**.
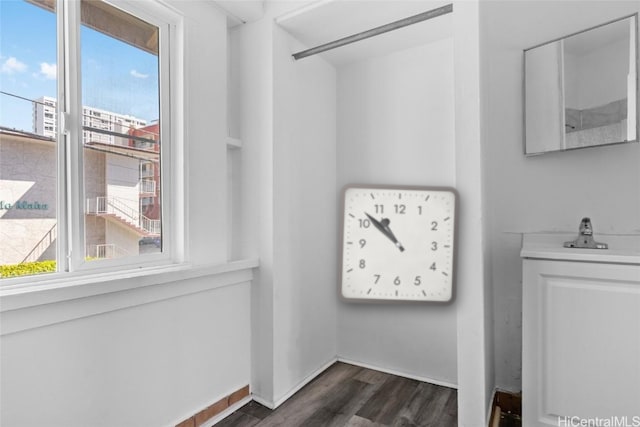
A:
**10:52**
